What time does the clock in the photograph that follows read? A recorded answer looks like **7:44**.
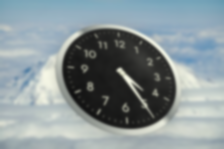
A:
**4:25**
